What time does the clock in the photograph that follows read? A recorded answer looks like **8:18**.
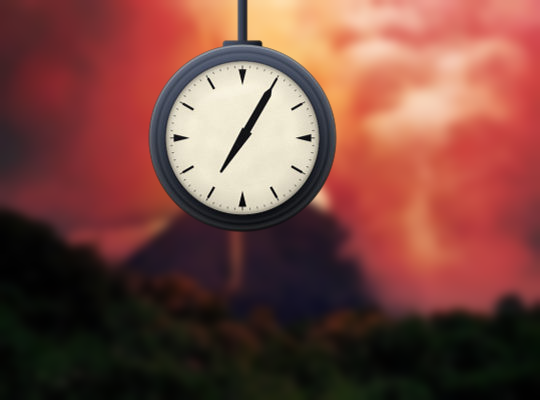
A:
**7:05**
